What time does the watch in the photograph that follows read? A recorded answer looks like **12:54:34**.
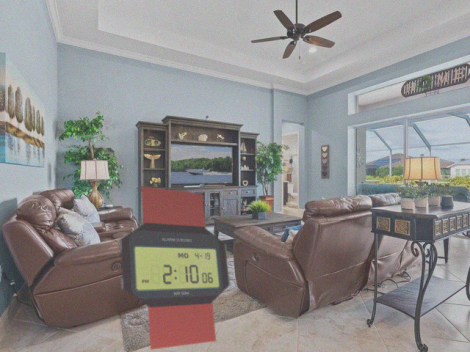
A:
**2:10:06**
